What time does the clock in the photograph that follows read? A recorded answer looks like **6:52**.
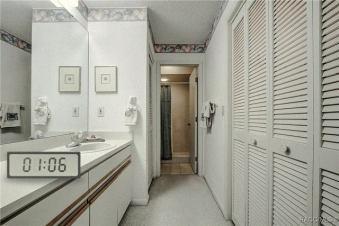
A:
**1:06**
